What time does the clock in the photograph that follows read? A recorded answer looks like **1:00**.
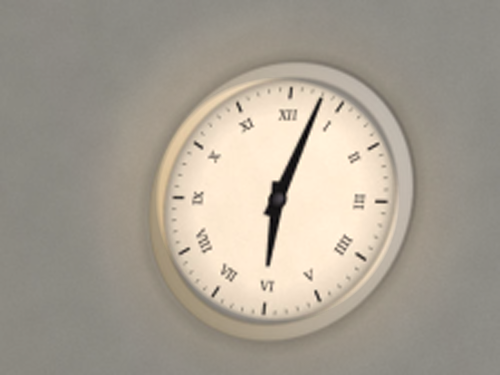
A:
**6:03**
